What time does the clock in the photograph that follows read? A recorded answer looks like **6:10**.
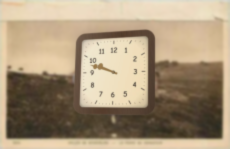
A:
**9:48**
